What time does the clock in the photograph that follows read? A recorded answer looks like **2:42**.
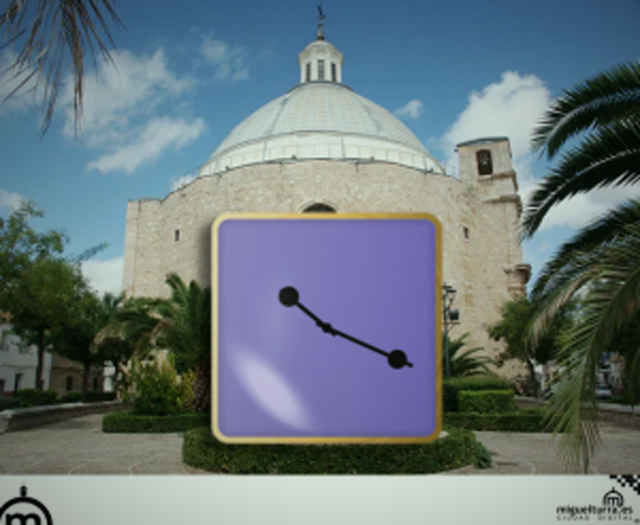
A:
**10:19**
